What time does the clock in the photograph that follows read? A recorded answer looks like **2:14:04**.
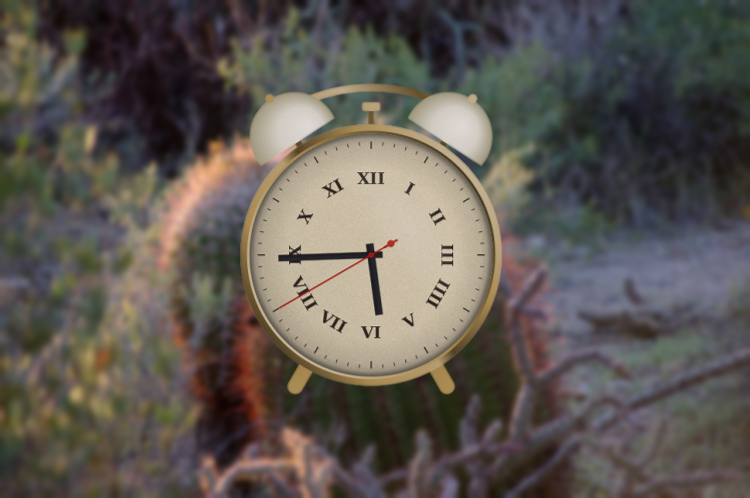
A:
**5:44:40**
